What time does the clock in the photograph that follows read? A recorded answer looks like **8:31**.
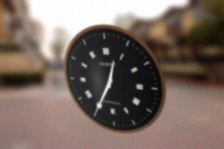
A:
**12:35**
